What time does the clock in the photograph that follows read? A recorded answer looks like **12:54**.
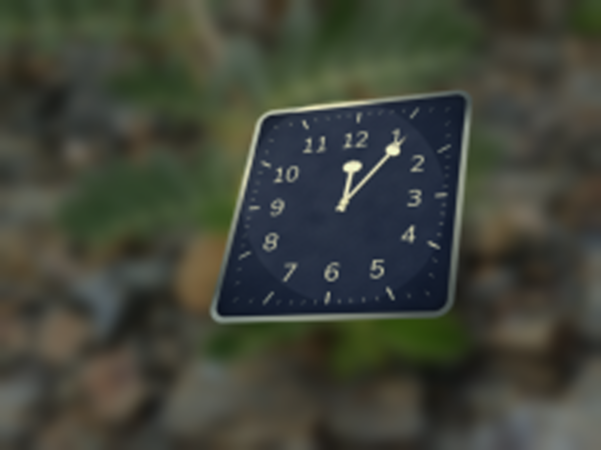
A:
**12:06**
